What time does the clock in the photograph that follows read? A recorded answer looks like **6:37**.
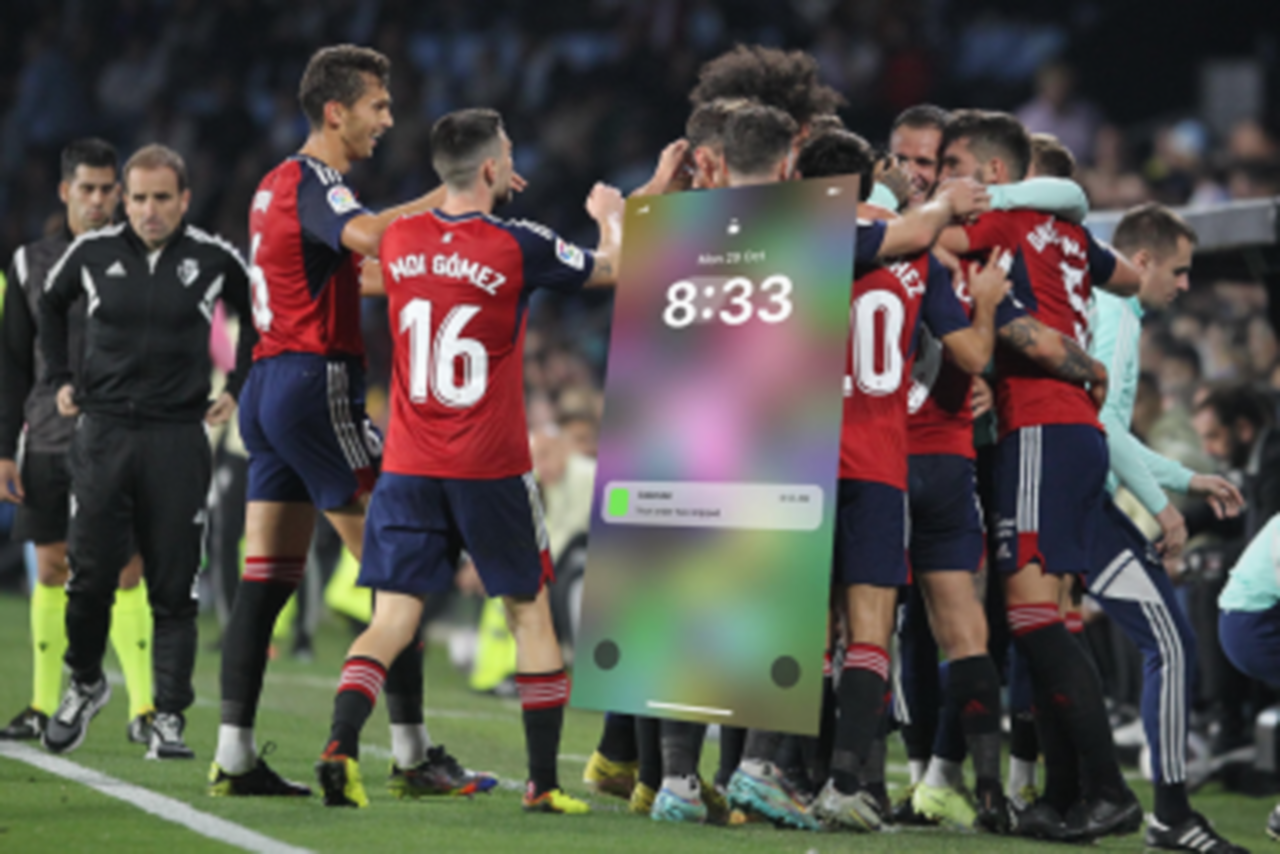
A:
**8:33**
